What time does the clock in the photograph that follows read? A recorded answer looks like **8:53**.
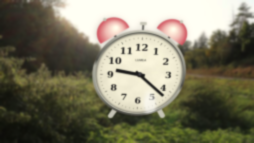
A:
**9:22**
